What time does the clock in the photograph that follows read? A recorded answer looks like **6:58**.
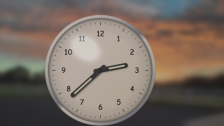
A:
**2:38**
